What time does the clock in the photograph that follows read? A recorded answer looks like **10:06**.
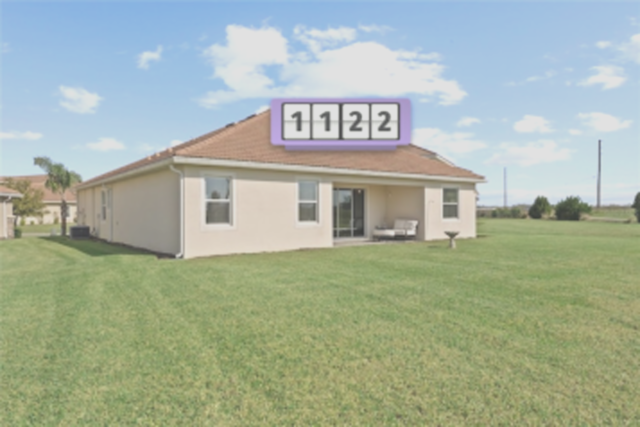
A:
**11:22**
